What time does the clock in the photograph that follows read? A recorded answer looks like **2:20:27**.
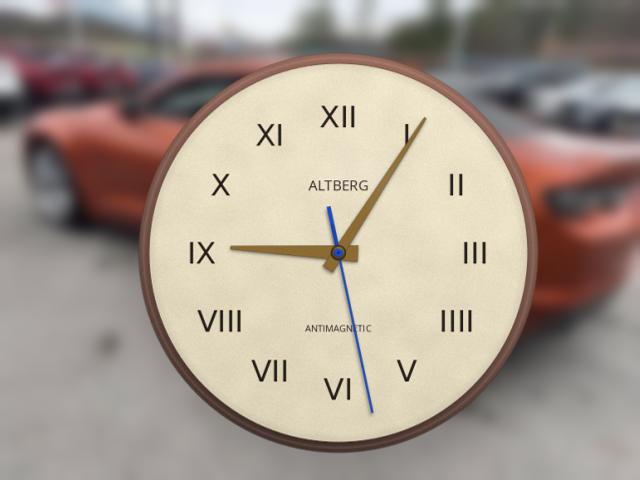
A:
**9:05:28**
